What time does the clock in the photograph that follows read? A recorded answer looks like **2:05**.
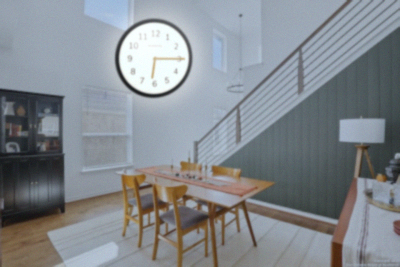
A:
**6:15**
